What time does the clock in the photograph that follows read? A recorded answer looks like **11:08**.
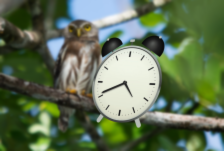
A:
**4:41**
